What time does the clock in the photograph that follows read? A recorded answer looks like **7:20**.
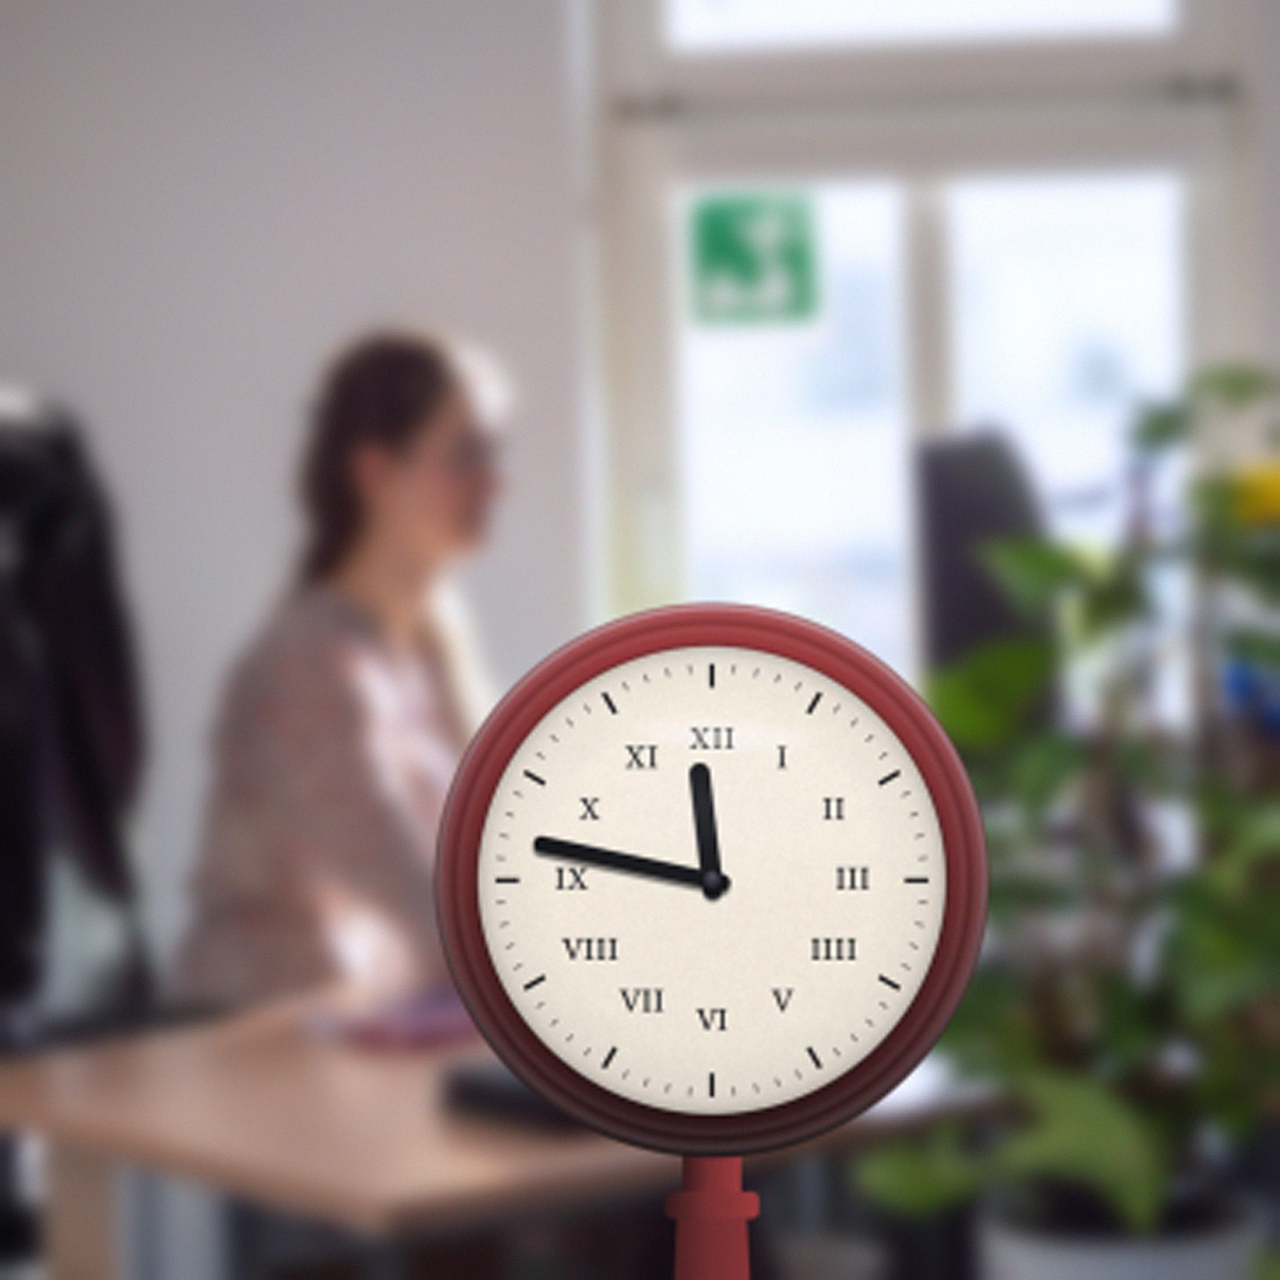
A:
**11:47**
